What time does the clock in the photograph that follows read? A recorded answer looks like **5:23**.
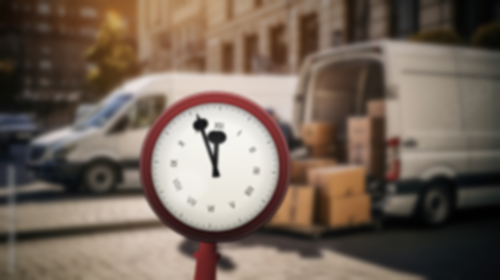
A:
**11:56**
